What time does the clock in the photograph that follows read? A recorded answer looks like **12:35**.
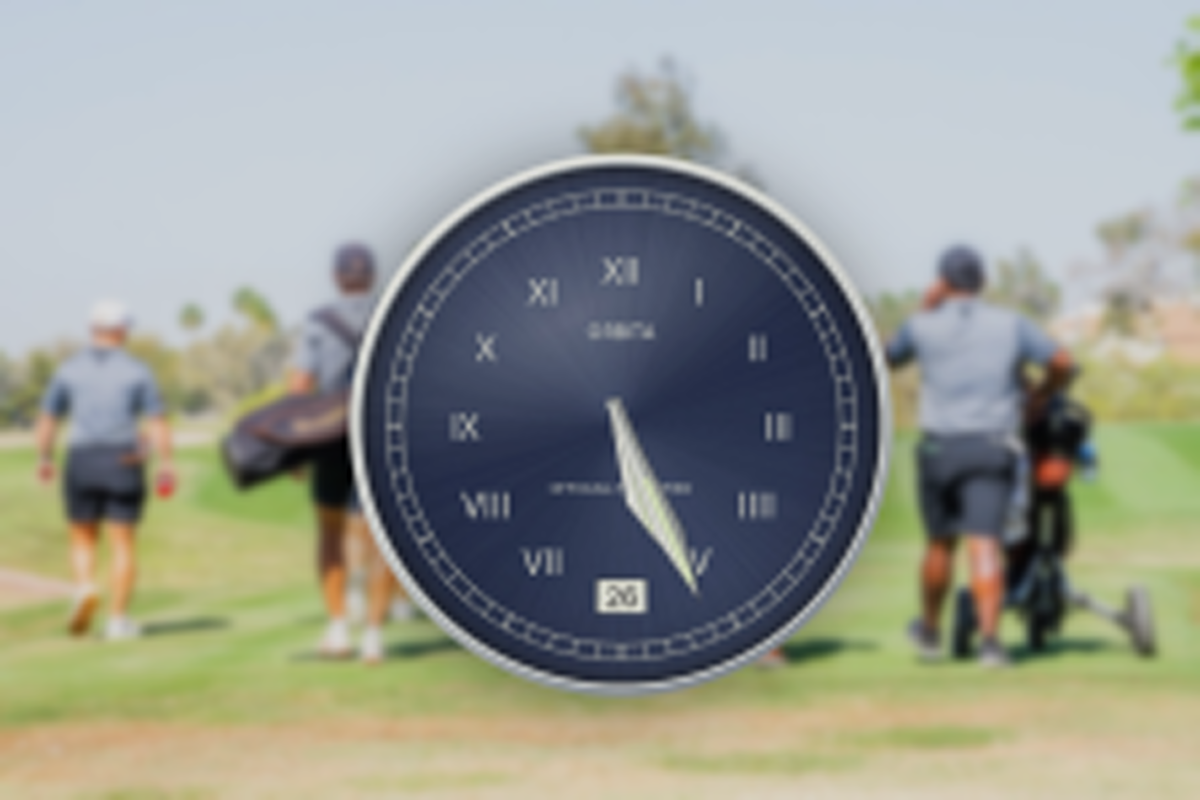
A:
**5:26**
